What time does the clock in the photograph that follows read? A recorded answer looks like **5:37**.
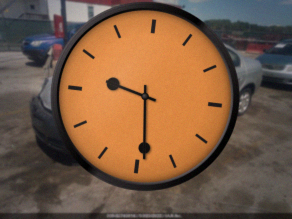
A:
**9:29**
